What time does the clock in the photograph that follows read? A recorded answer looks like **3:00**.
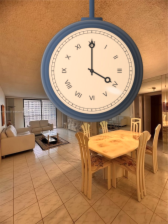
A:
**4:00**
